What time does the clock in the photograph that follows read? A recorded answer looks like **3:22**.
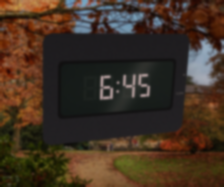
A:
**6:45**
